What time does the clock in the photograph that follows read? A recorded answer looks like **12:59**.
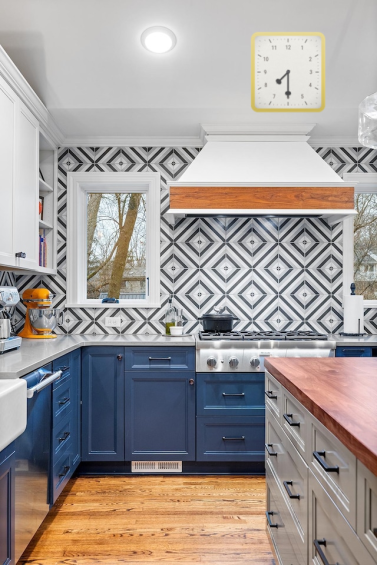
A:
**7:30**
